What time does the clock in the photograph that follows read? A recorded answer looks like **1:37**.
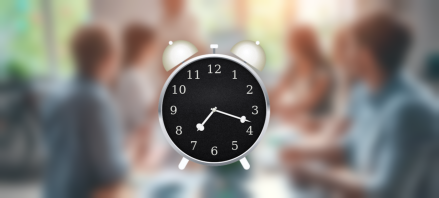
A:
**7:18**
